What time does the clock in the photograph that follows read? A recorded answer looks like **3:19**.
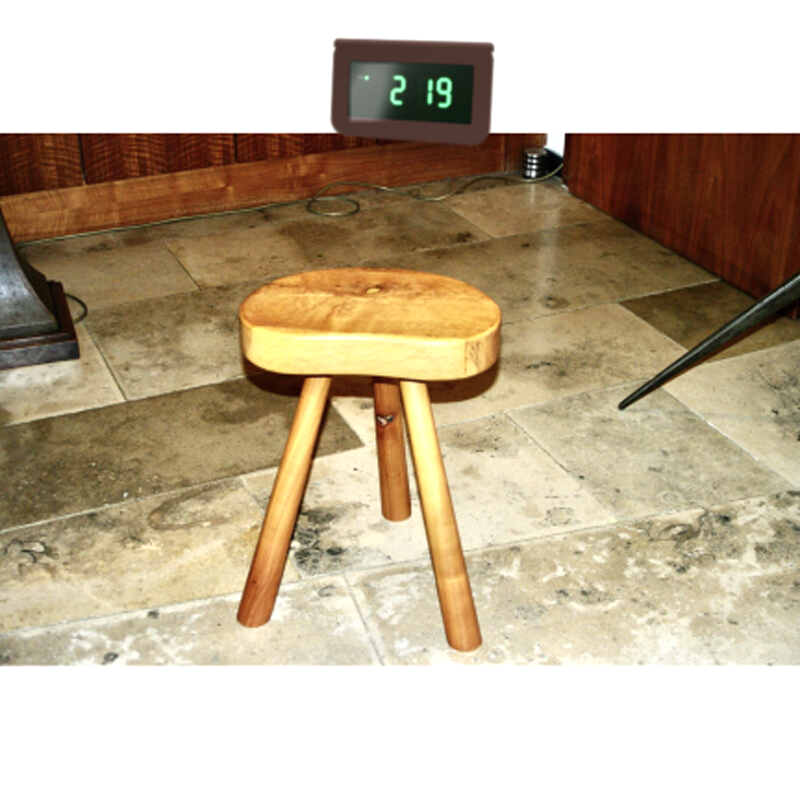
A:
**2:19**
